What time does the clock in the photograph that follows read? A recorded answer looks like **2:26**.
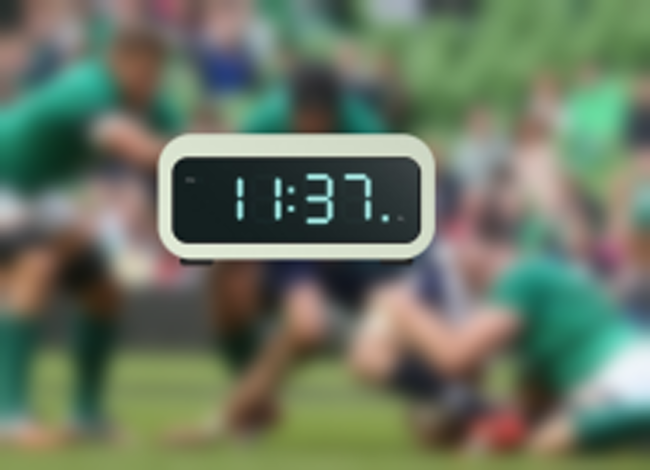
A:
**11:37**
